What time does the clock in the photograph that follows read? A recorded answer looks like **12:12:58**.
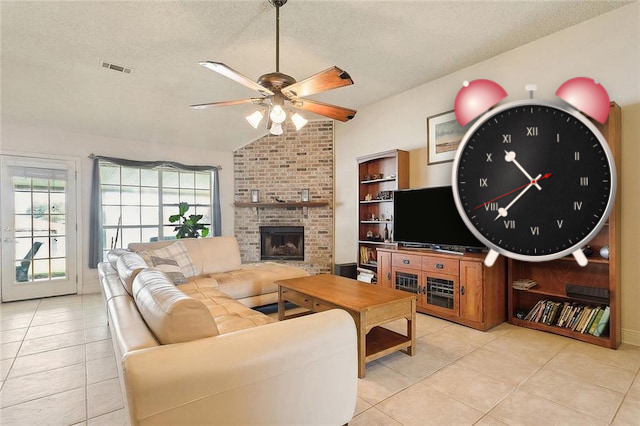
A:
**10:37:41**
